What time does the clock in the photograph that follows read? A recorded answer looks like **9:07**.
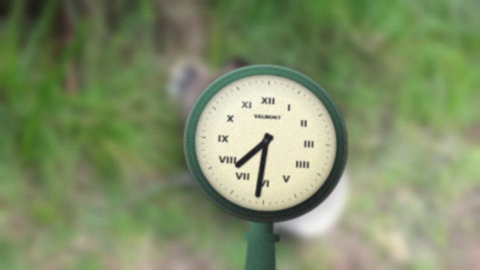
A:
**7:31**
